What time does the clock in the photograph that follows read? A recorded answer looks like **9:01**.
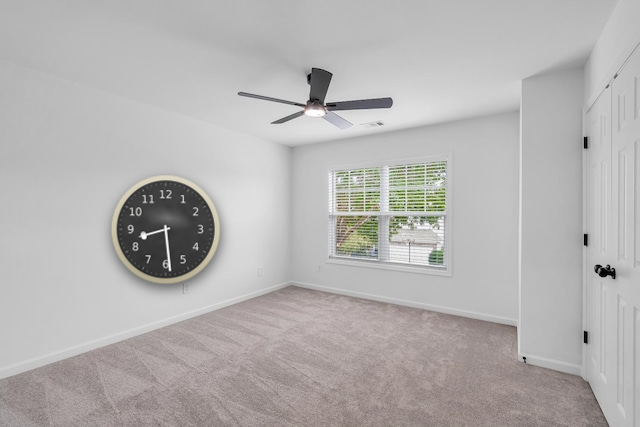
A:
**8:29**
